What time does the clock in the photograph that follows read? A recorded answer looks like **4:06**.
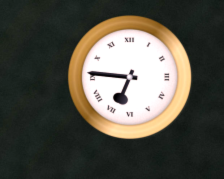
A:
**6:46**
